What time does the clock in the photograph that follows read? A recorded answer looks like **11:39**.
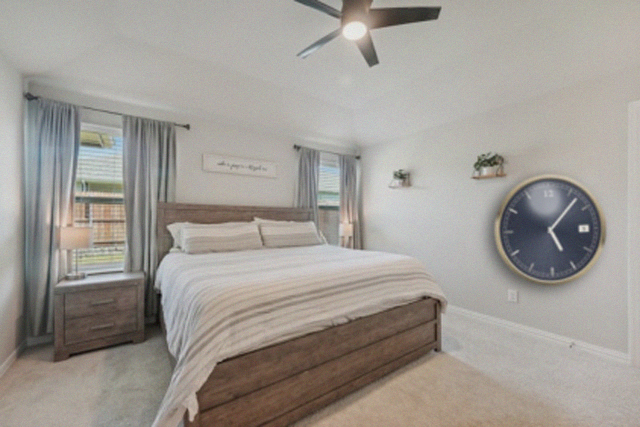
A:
**5:07**
